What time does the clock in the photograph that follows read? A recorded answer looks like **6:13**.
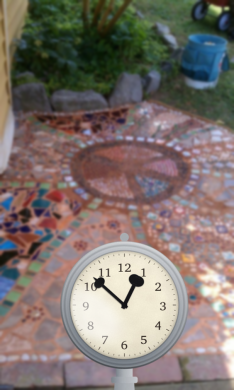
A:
**12:52**
